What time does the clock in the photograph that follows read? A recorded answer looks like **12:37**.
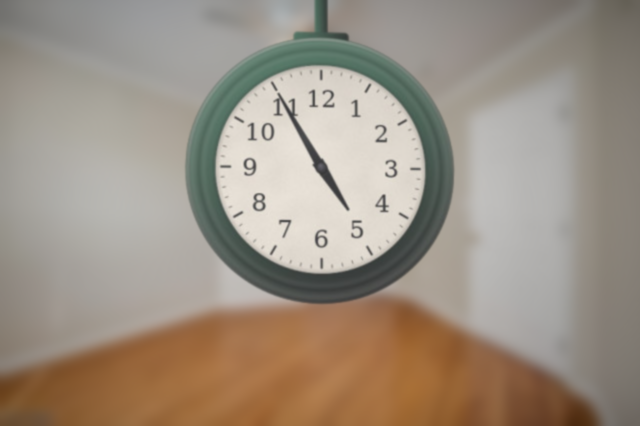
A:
**4:55**
